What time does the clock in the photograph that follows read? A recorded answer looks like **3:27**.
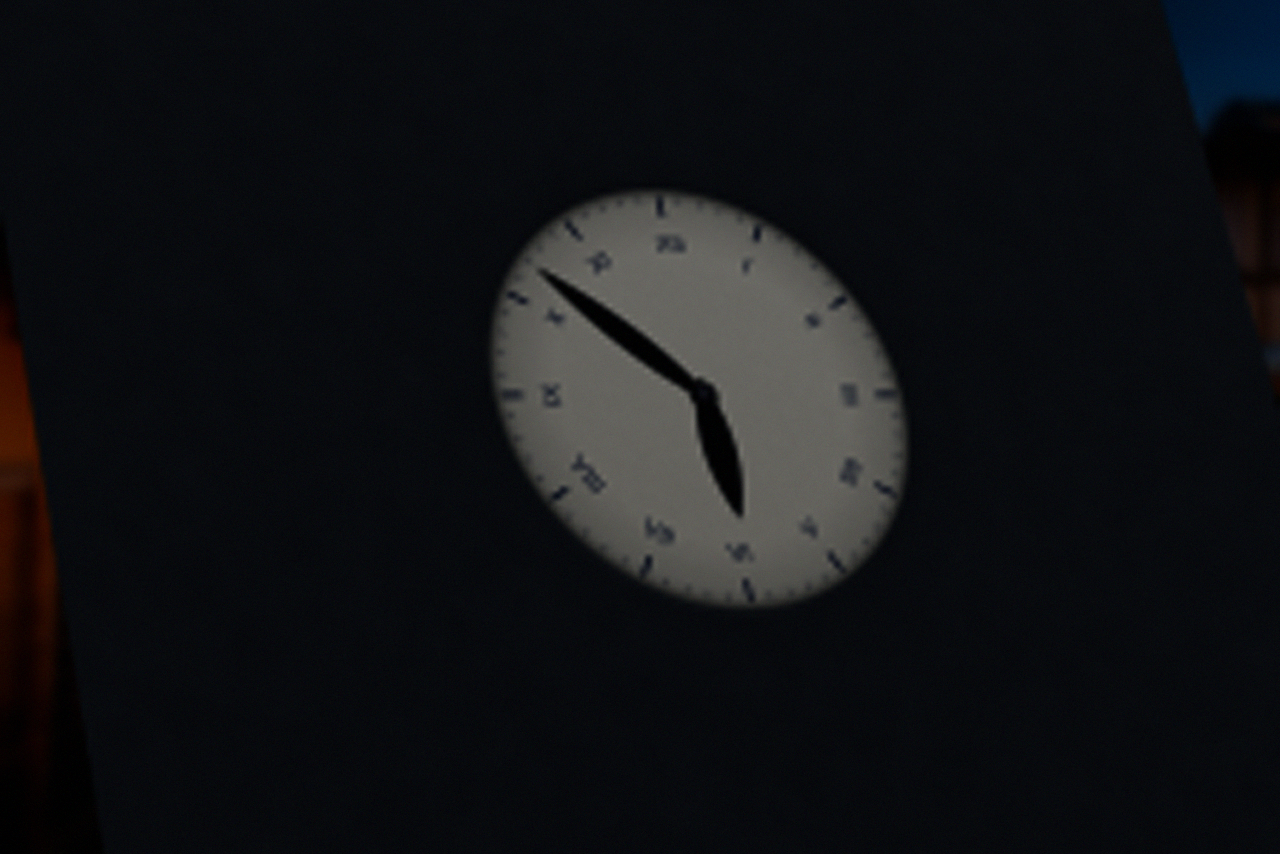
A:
**5:52**
